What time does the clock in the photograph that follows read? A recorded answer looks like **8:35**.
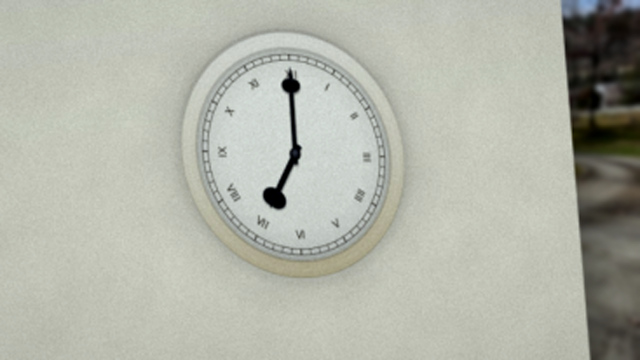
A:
**7:00**
